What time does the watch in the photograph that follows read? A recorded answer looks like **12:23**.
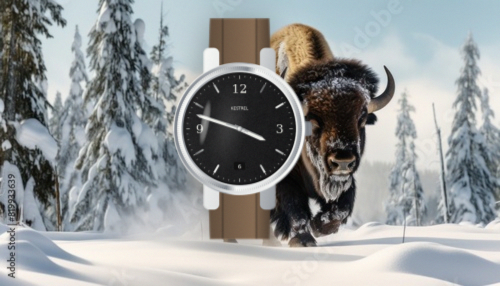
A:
**3:48**
